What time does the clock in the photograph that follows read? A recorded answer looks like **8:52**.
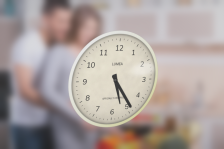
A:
**5:24**
